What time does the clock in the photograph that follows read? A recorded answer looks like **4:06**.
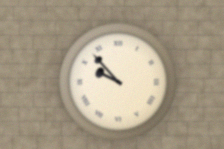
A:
**9:53**
